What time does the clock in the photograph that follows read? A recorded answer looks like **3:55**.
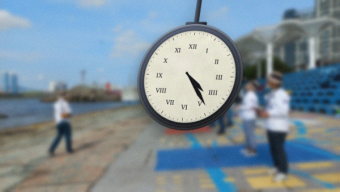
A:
**4:24**
